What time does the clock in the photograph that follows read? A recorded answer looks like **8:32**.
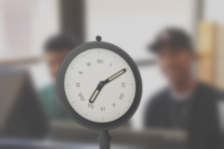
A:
**7:10**
